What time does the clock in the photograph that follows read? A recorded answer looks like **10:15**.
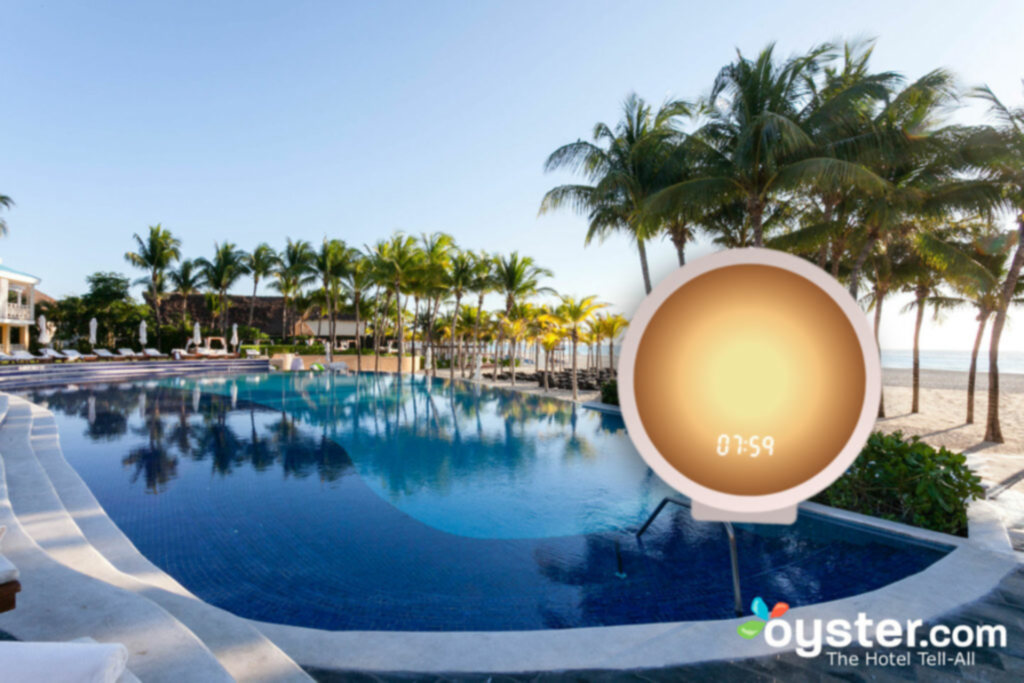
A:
**7:59**
